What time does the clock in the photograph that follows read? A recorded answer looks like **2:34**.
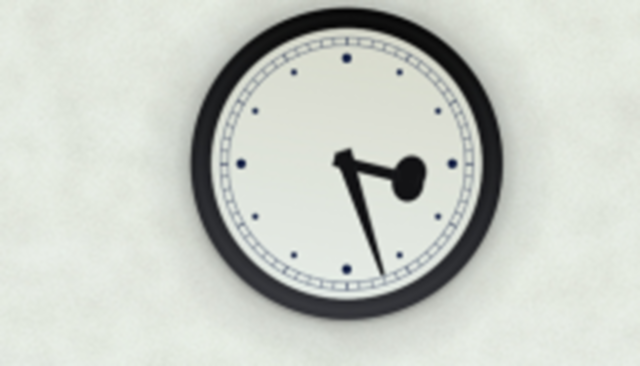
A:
**3:27**
